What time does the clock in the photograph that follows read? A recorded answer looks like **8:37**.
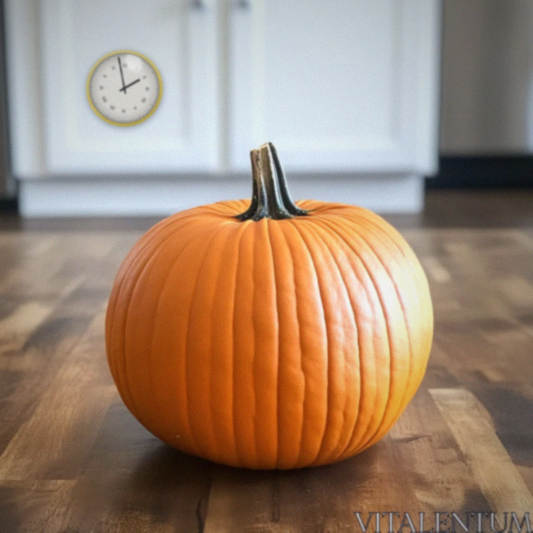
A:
**1:58**
